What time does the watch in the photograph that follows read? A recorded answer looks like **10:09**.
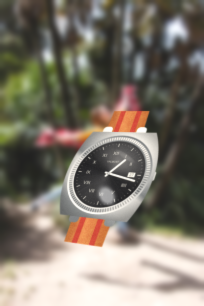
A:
**1:17**
